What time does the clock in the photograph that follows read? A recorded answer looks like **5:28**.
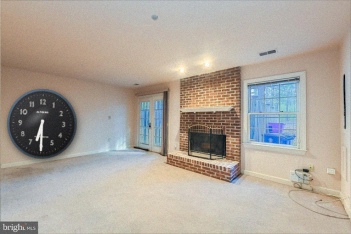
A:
**6:30**
